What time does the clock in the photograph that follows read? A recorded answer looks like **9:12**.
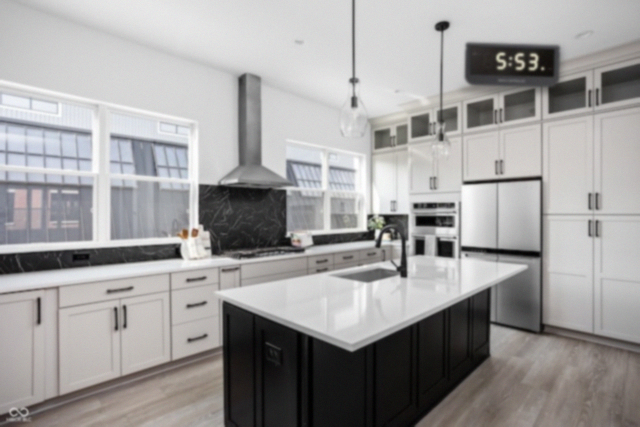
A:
**5:53**
